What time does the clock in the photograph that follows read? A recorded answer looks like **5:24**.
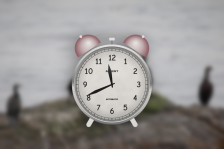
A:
**11:41**
